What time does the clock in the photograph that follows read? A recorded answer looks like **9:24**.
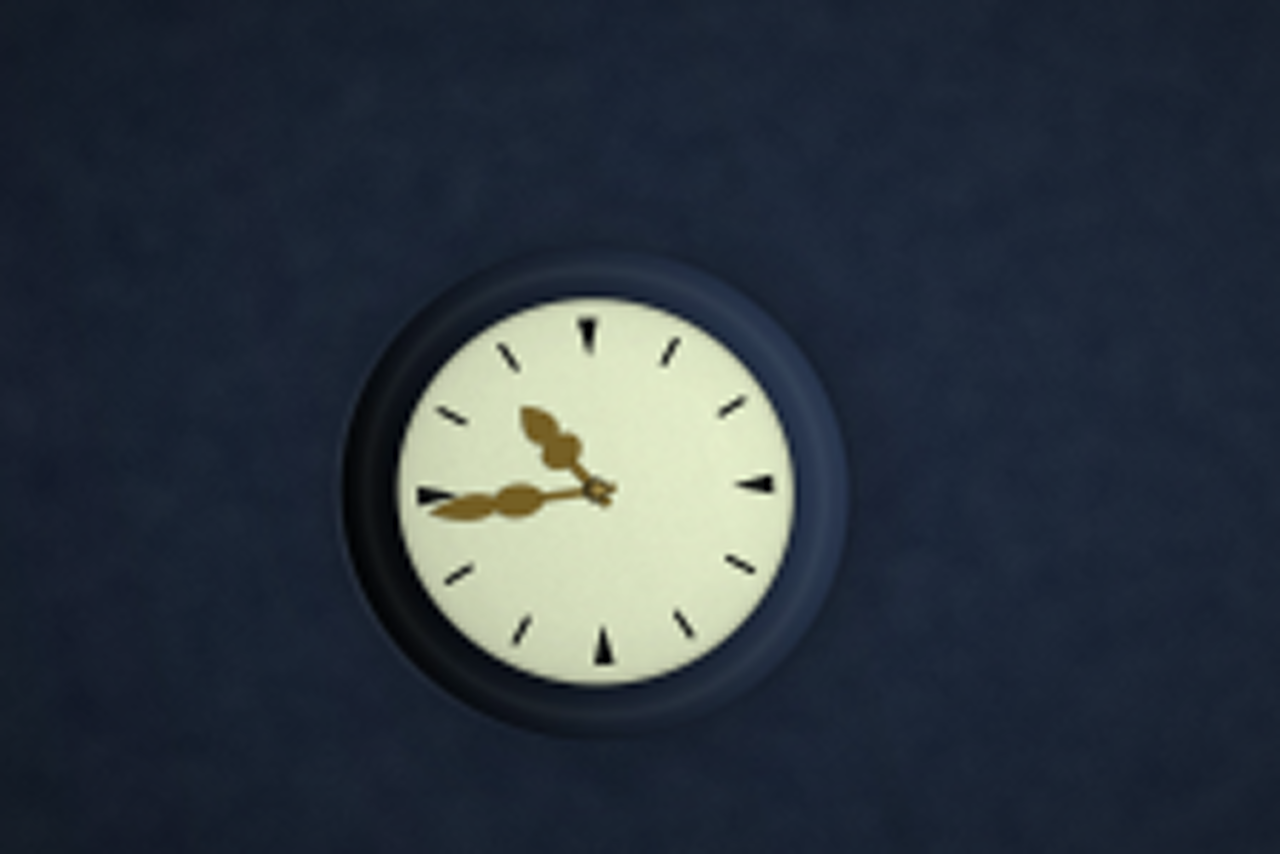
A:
**10:44**
